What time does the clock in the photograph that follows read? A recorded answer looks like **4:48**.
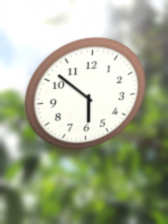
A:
**5:52**
